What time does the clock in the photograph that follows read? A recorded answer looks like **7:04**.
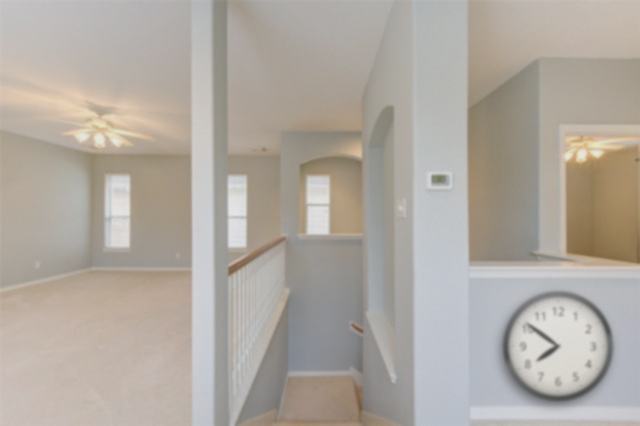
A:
**7:51**
